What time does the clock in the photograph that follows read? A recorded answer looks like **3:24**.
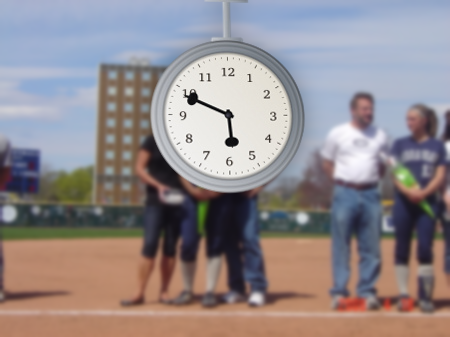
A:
**5:49**
